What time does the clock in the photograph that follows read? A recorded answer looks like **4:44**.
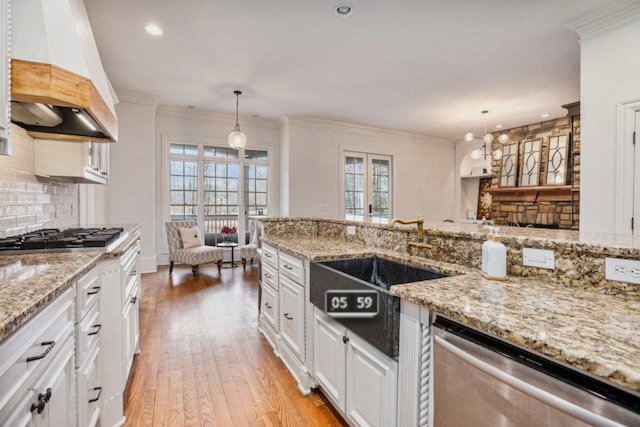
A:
**5:59**
